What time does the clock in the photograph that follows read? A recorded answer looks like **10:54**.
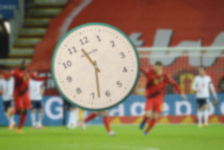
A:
**11:33**
